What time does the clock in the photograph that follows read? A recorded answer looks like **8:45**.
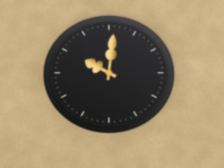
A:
**10:01**
